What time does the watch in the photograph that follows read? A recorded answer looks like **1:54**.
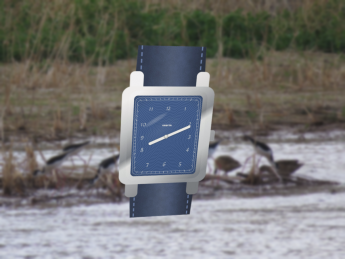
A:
**8:11**
